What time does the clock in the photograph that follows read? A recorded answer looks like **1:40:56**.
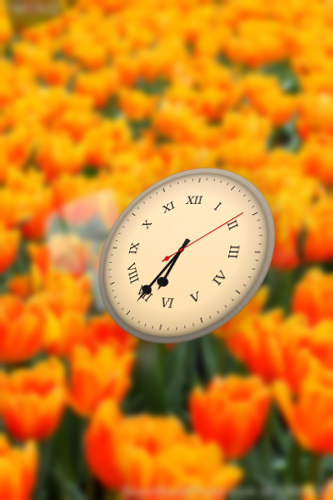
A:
**6:35:09**
